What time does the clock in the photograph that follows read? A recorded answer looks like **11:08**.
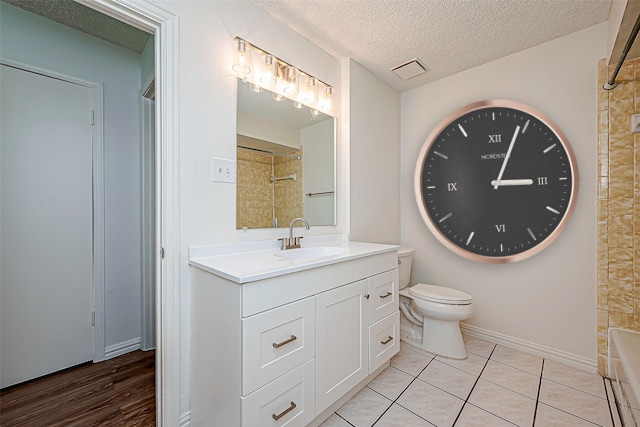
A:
**3:04**
